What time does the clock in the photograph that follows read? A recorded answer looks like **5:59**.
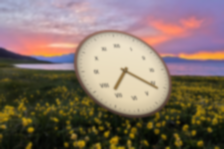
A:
**7:21**
